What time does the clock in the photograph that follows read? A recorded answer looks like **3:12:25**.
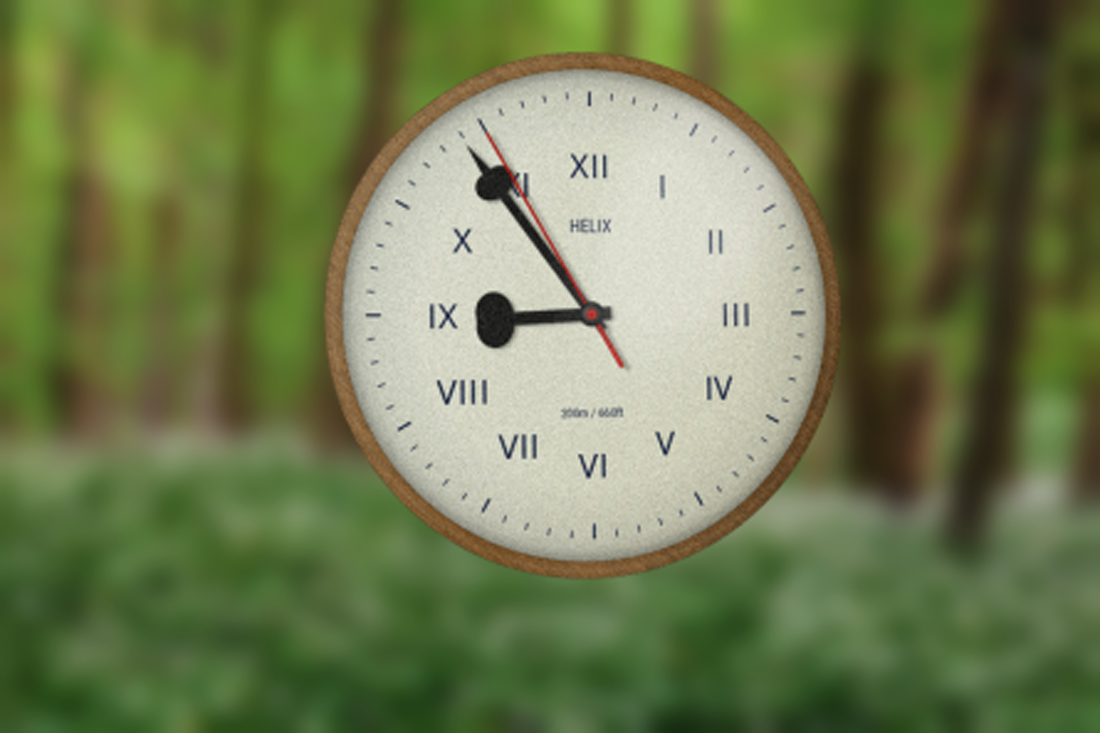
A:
**8:53:55**
